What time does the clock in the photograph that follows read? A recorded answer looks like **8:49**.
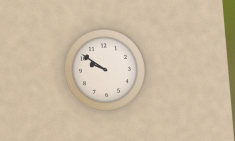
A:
**9:51**
